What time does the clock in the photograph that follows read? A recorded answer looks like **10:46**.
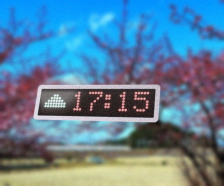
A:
**17:15**
